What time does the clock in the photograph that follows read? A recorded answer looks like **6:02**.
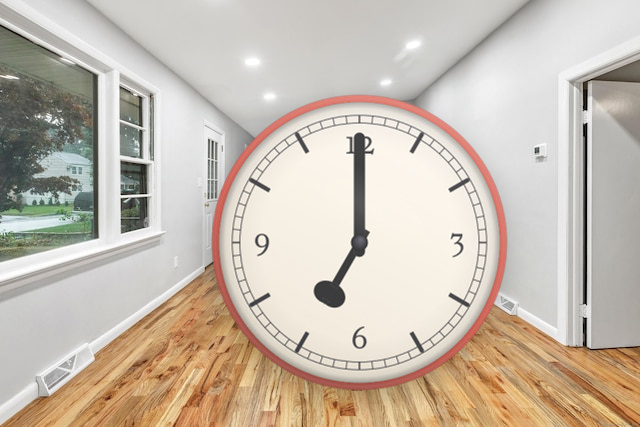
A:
**7:00**
